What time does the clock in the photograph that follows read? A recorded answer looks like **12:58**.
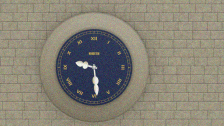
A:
**9:29**
